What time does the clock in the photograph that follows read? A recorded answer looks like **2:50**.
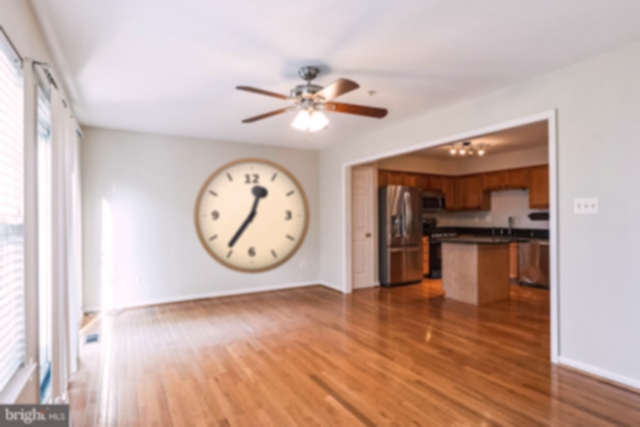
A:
**12:36**
